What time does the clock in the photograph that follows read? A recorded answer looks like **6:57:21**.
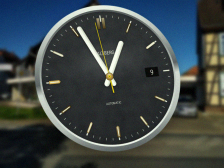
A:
**12:55:59**
